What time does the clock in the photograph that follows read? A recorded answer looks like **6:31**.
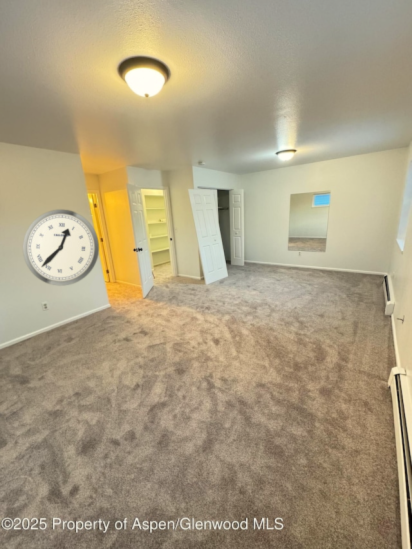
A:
**12:37**
